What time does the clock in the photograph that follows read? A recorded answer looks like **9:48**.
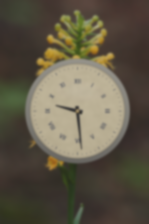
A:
**9:29**
